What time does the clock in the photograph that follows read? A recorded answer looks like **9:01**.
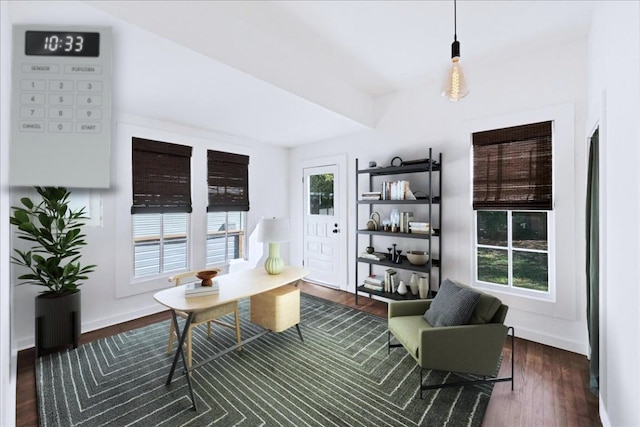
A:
**10:33**
